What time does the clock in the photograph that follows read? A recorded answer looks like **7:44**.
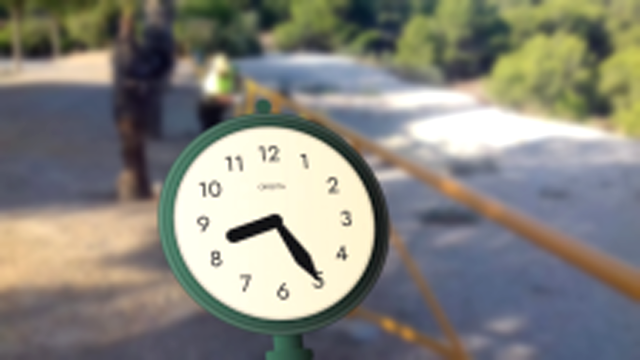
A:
**8:25**
